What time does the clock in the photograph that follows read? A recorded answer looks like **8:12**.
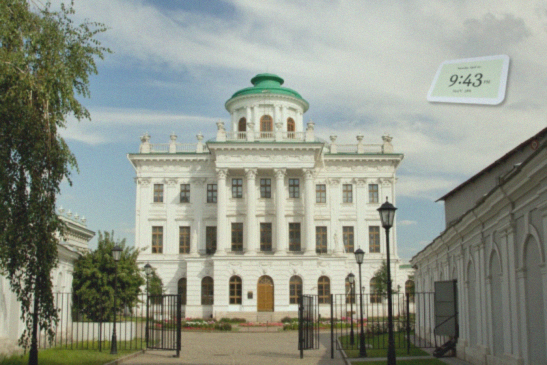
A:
**9:43**
